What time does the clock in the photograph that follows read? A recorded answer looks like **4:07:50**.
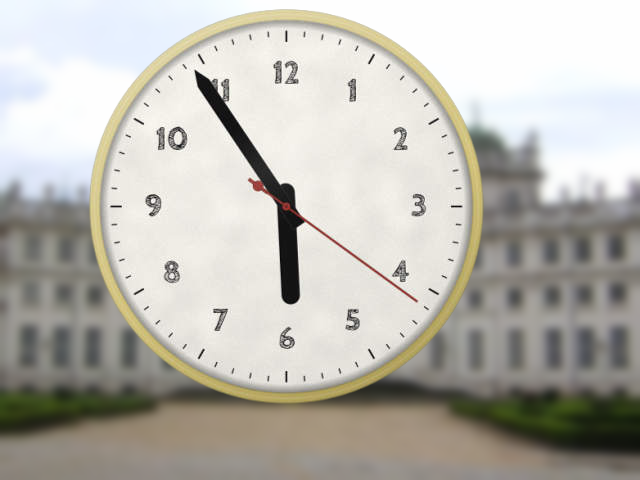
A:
**5:54:21**
